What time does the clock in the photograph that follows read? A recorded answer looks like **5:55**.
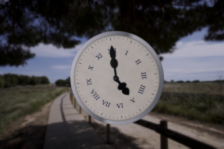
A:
**5:00**
